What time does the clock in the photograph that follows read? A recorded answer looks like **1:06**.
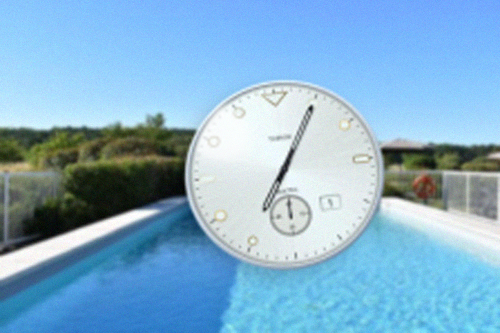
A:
**7:05**
